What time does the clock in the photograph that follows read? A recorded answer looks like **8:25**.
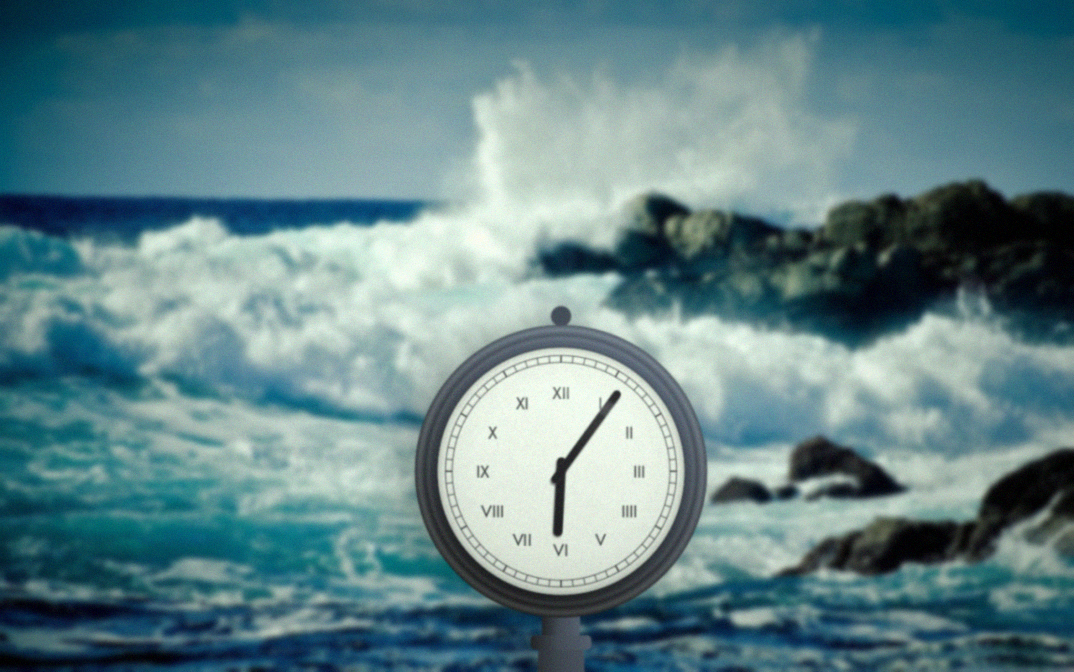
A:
**6:06**
